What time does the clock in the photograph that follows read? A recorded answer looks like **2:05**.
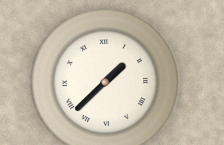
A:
**1:38**
